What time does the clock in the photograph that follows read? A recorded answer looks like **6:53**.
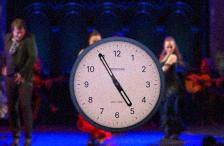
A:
**4:55**
